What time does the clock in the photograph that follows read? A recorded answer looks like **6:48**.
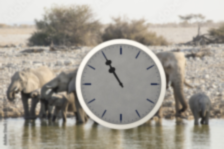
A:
**10:55**
